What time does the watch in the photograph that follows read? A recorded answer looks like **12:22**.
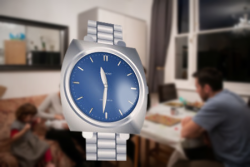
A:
**11:31**
